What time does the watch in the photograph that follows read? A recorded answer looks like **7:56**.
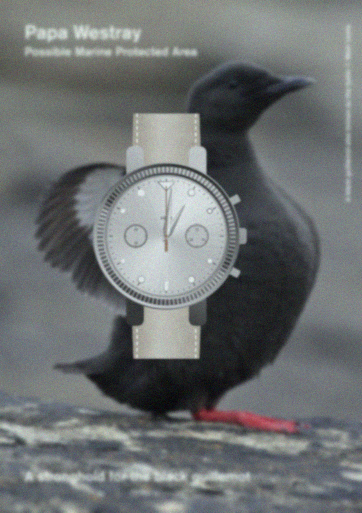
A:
**1:01**
